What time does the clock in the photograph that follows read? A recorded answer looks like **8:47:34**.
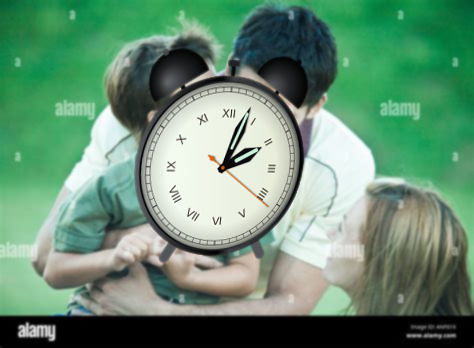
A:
**2:03:21**
